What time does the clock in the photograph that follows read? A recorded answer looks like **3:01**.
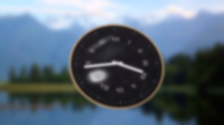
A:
**3:44**
